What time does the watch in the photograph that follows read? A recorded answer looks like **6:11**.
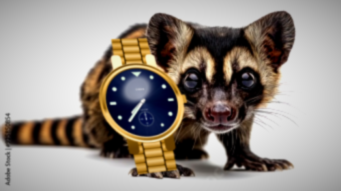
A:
**7:37**
